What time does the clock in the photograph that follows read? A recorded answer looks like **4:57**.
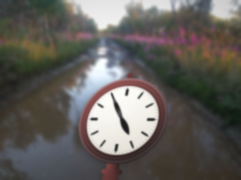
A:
**4:55**
